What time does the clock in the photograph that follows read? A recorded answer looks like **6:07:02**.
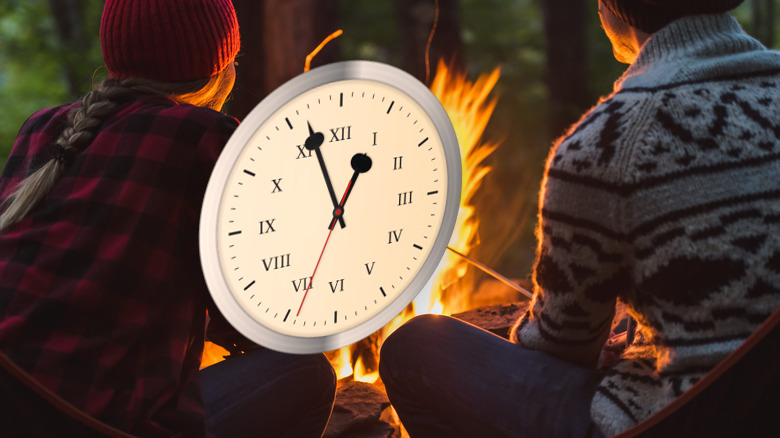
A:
**12:56:34**
